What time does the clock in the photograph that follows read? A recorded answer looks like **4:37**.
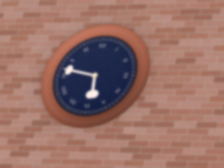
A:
**5:47**
